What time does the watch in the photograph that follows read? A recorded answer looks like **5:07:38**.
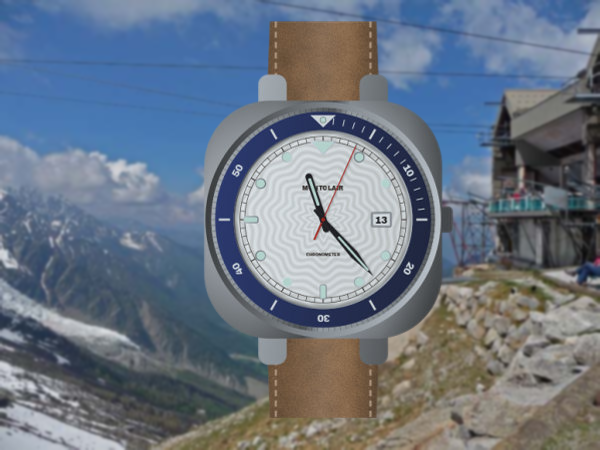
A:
**11:23:04**
